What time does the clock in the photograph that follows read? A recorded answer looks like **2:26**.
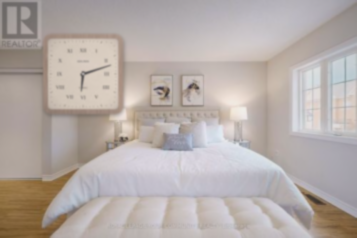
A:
**6:12**
